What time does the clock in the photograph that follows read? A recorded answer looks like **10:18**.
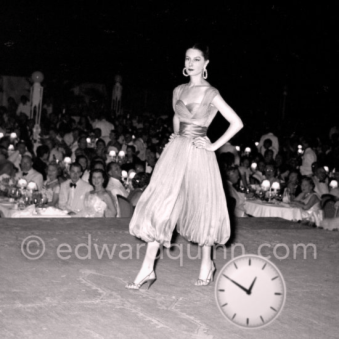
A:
**12:50**
